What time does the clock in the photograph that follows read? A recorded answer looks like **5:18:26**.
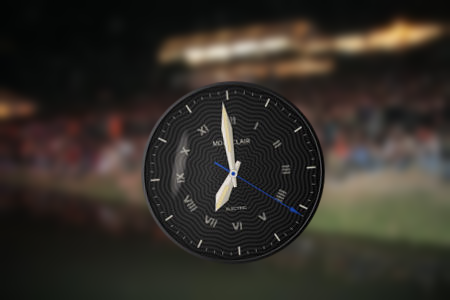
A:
**6:59:21**
